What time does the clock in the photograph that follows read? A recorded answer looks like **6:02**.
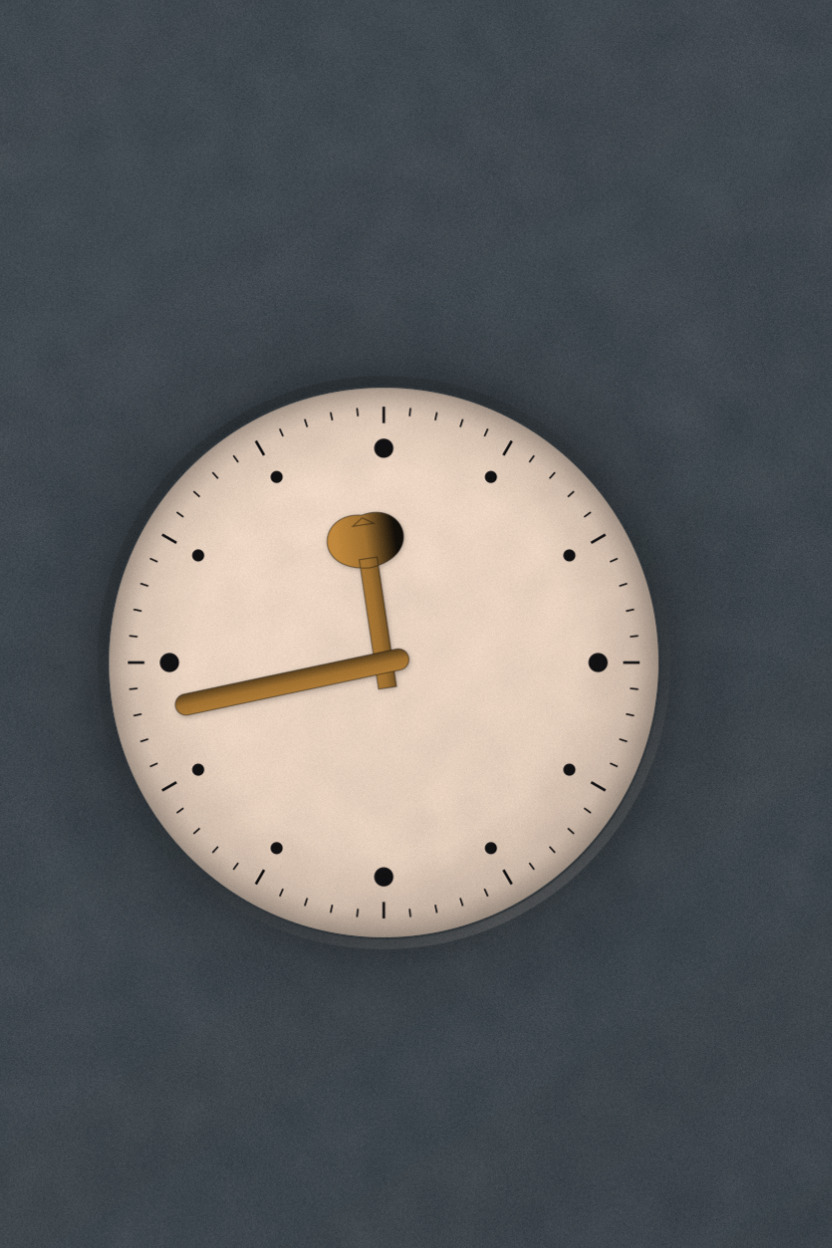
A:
**11:43**
